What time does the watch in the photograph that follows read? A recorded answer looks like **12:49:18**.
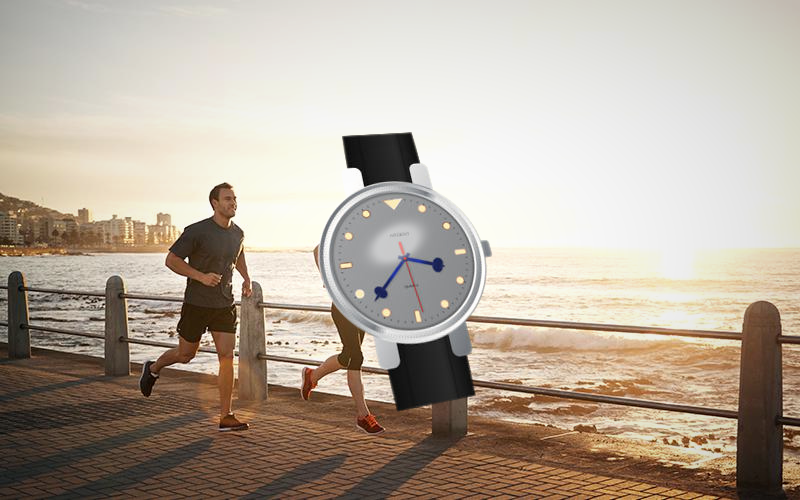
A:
**3:37:29**
